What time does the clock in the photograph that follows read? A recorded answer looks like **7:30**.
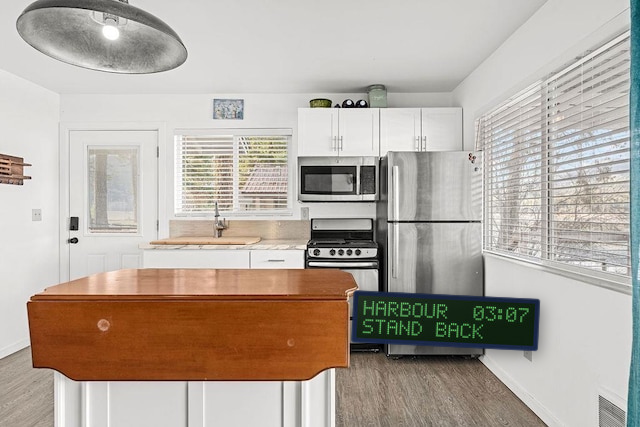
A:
**3:07**
